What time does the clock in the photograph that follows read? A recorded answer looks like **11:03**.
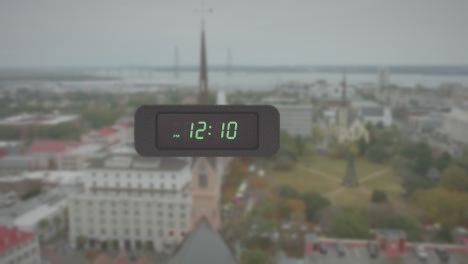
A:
**12:10**
